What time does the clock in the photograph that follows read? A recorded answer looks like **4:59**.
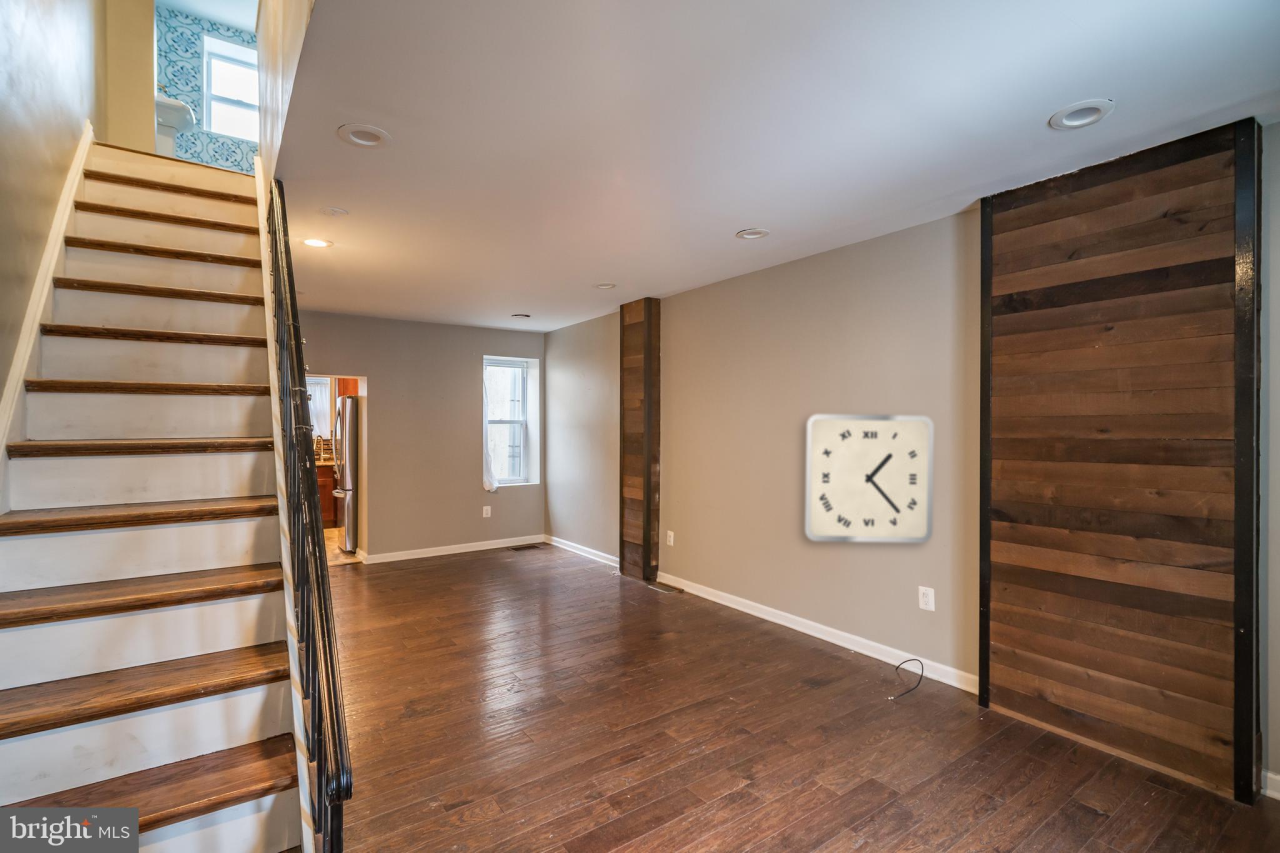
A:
**1:23**
